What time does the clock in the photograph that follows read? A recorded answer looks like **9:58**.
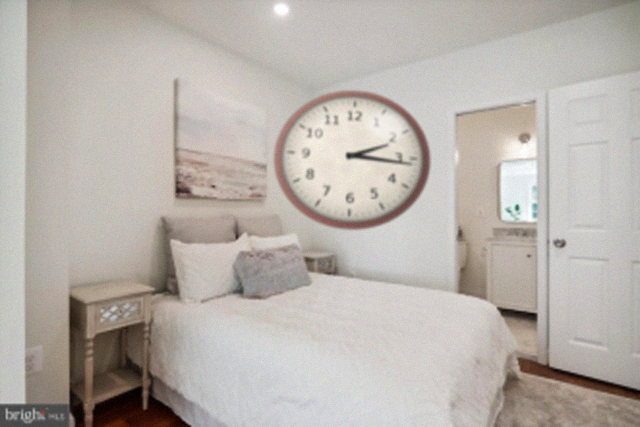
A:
**2:16**
